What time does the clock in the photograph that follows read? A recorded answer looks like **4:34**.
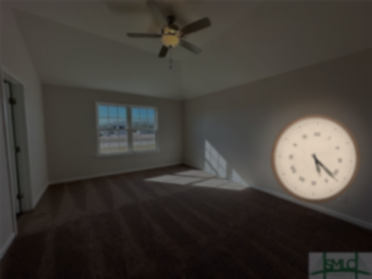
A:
**5:22**
